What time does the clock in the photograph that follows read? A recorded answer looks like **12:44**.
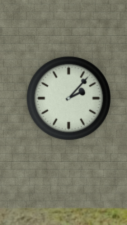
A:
**2:07**
